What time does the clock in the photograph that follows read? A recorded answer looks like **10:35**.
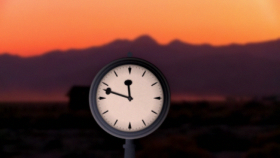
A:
**11:48**
